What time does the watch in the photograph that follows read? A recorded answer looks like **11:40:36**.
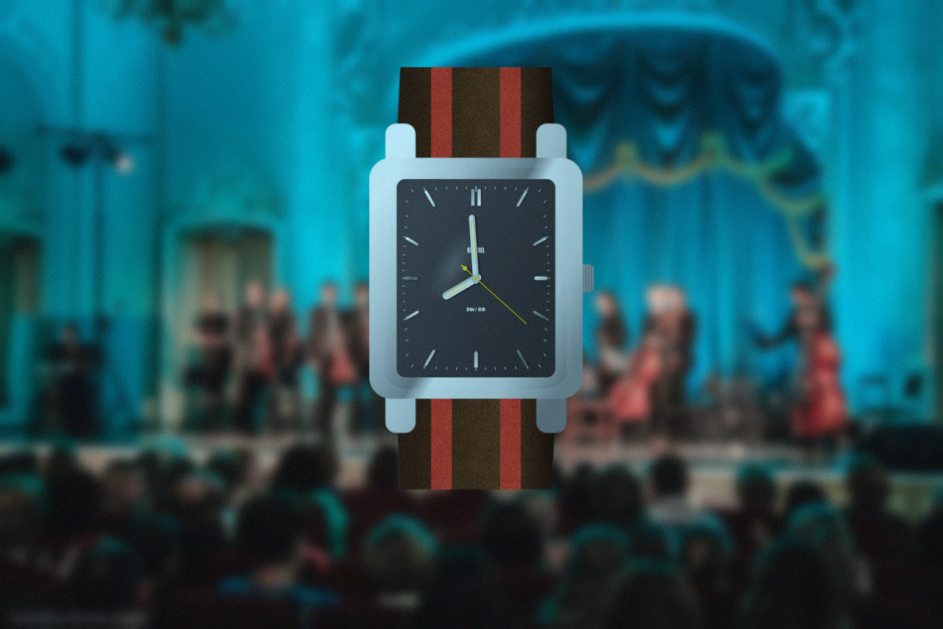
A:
**7:59:22**
